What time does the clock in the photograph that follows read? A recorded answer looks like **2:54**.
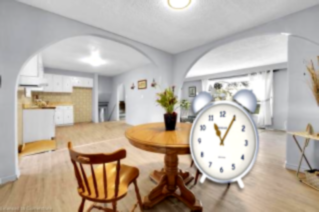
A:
**11:05**
